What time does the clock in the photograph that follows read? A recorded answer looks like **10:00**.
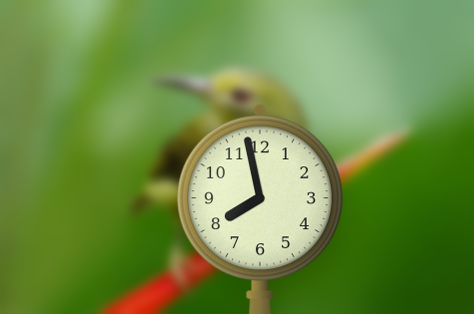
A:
**7:58**
